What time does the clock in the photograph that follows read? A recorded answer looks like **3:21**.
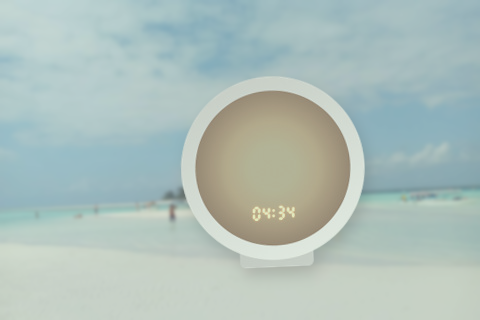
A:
**4:34**
